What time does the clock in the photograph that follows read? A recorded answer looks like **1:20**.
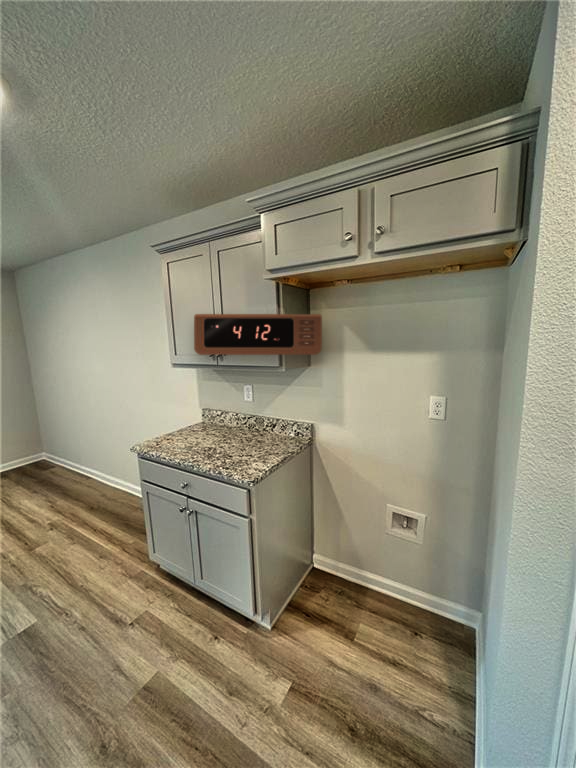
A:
**4:12**
